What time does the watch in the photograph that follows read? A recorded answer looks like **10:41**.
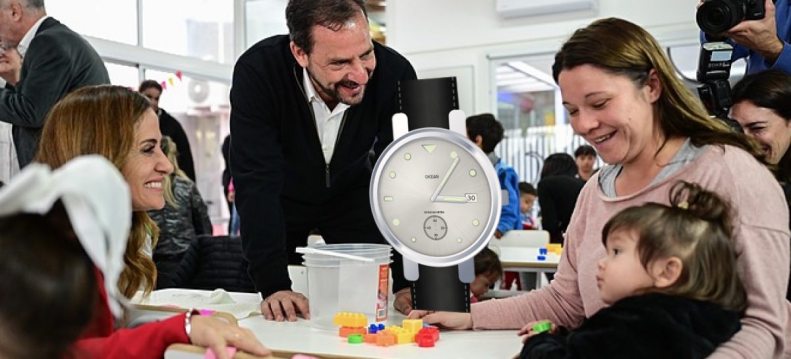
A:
**3:06**
